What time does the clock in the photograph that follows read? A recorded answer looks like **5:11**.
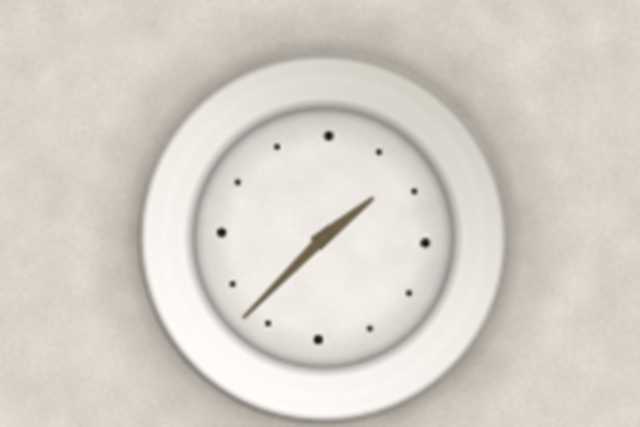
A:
**1:37**
